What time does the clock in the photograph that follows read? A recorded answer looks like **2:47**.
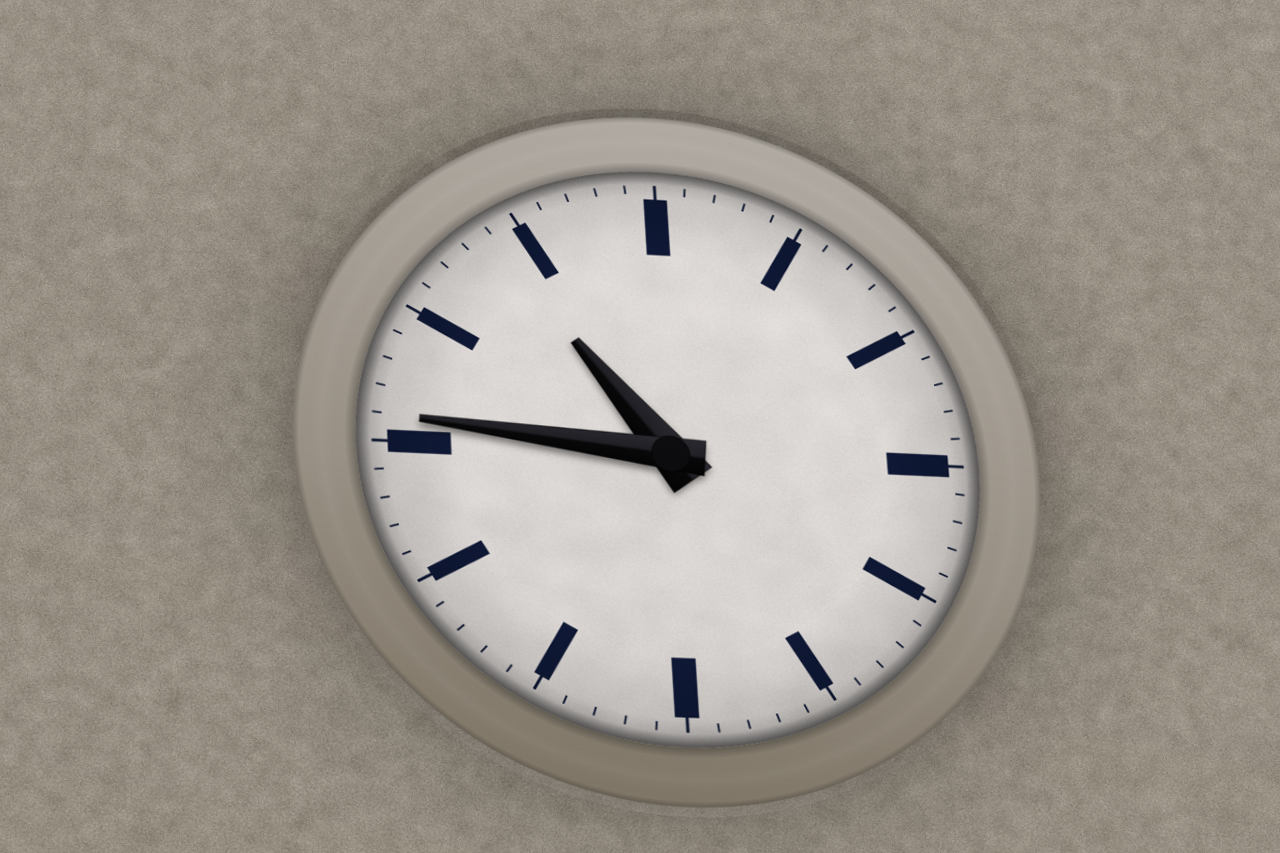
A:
**10:46**
